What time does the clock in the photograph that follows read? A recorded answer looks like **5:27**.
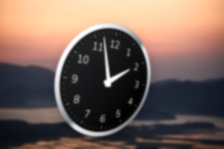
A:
**1:57**
